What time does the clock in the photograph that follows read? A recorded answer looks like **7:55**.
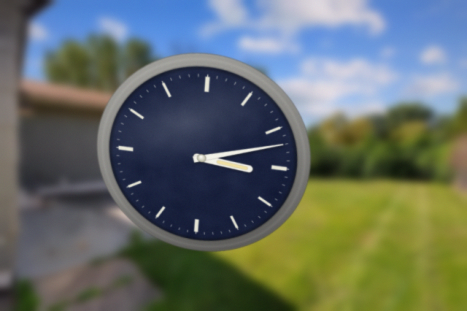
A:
**3:12**
